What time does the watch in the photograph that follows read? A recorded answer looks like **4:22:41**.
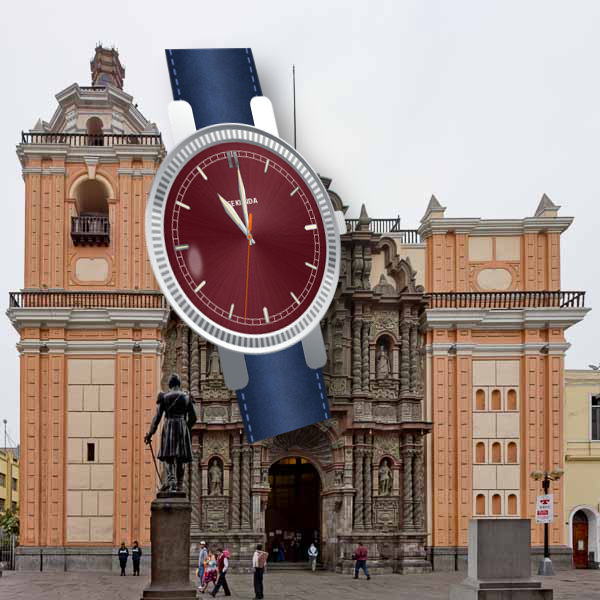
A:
**11:00:33**
